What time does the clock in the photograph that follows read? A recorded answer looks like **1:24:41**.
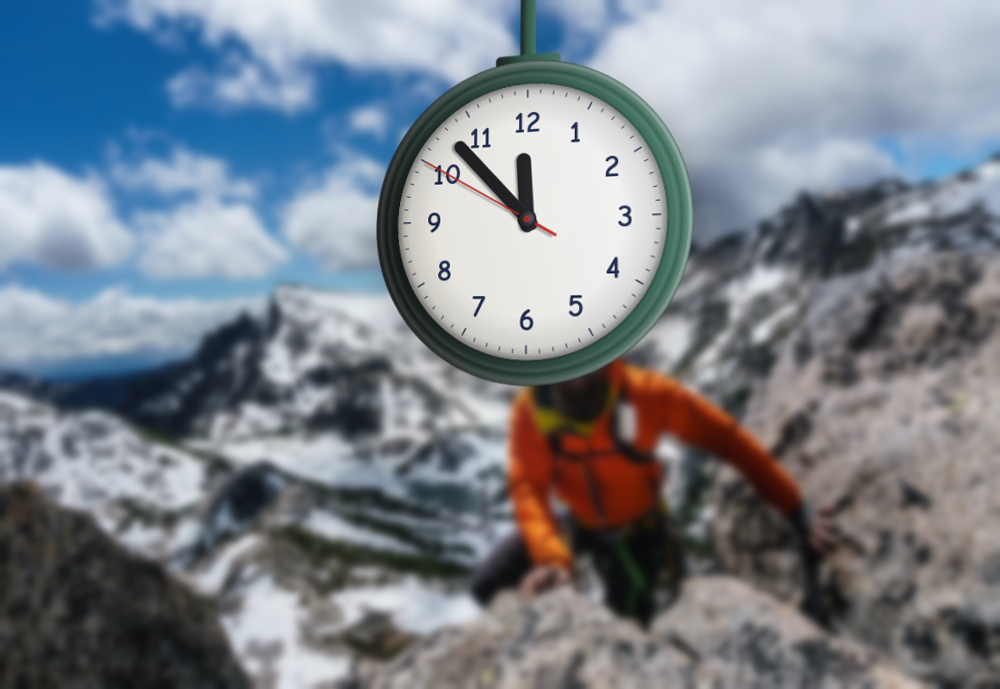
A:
**11:52:50**
